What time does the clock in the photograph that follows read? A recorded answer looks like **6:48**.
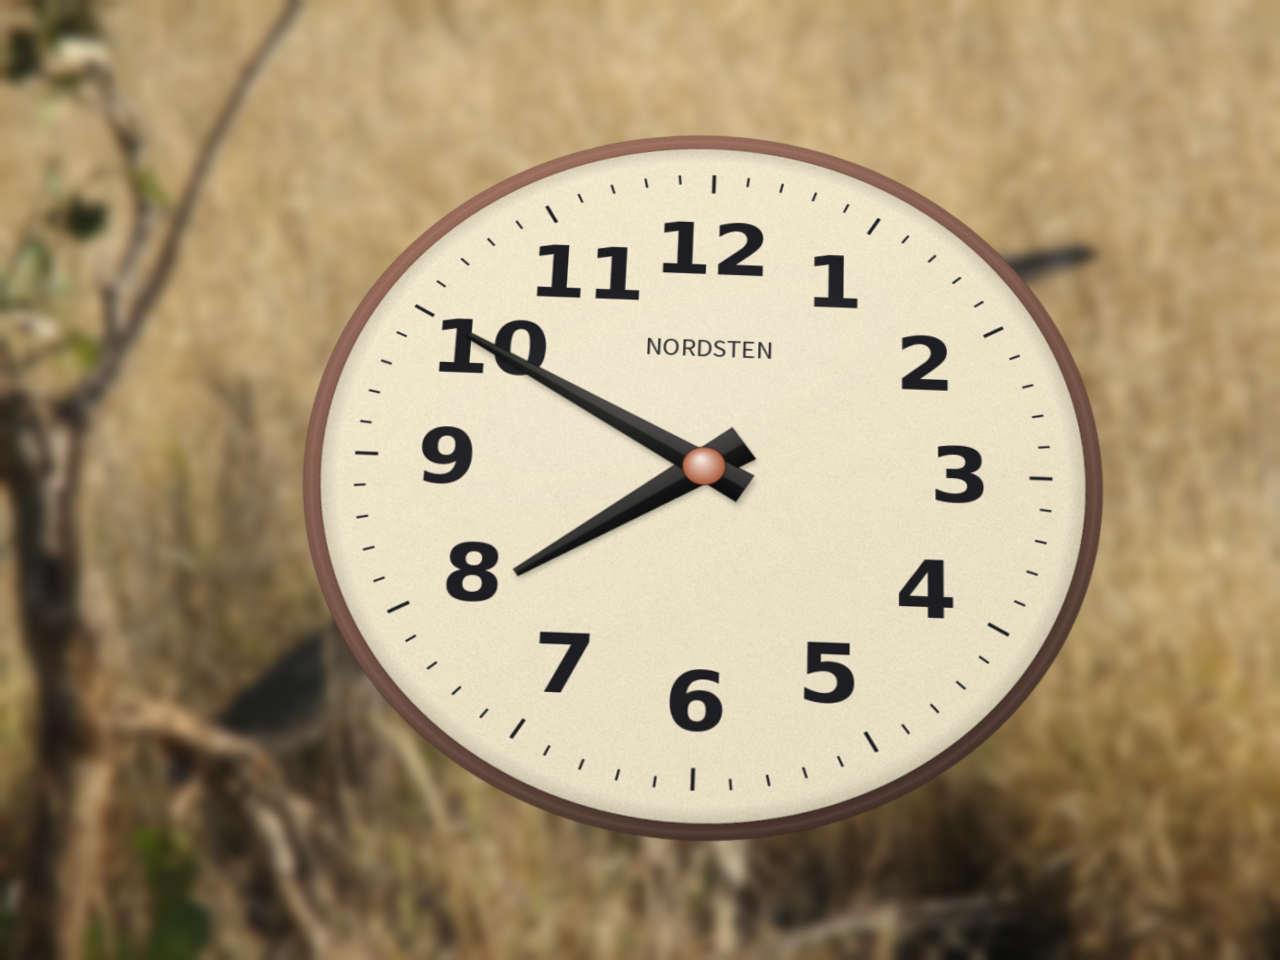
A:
**7:50**
